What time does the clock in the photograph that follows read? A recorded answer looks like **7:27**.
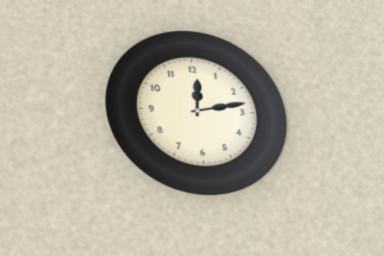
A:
**12:13**
